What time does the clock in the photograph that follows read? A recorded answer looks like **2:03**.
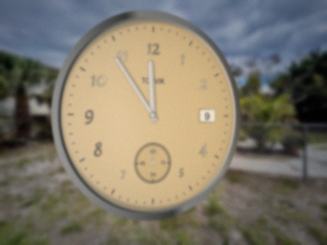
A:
**11:54**
